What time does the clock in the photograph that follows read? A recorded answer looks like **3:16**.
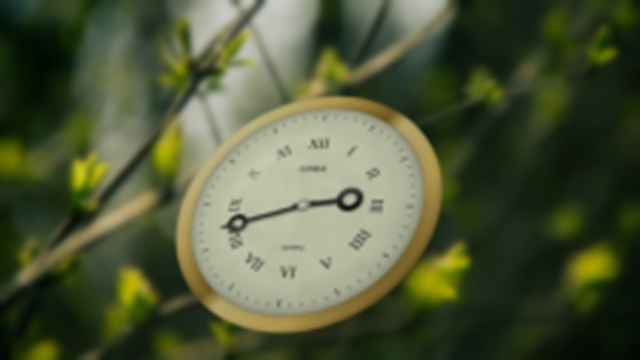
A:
**2:42**
